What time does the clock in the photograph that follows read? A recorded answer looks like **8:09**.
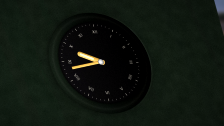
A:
**9:43**
